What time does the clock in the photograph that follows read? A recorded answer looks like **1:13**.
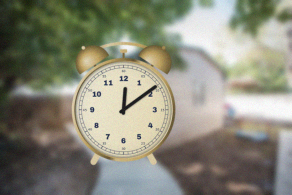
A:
**12:09**
